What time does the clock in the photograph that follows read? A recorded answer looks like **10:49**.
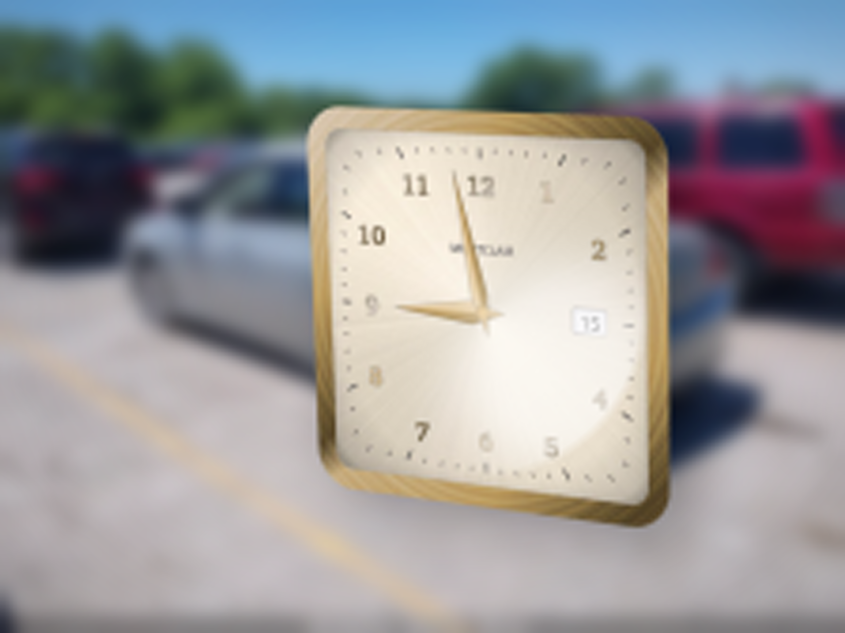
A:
**8:58**
